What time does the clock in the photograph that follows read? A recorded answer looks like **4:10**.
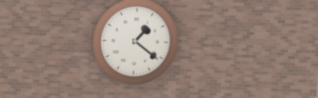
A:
**1:21**
